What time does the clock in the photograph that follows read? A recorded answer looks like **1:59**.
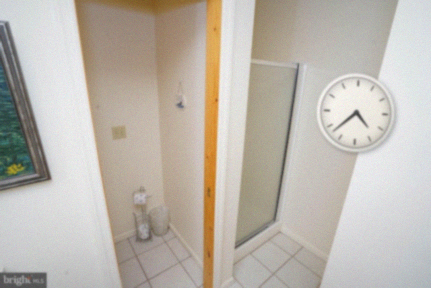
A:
**4:38**
